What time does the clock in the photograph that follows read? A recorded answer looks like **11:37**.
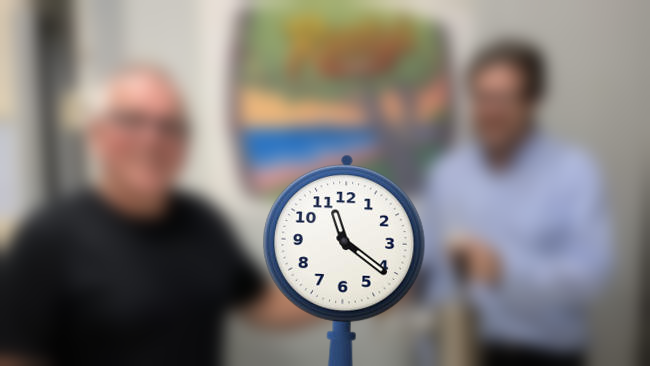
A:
**11:21**
